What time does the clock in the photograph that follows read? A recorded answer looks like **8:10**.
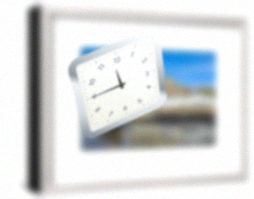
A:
**11:45**
